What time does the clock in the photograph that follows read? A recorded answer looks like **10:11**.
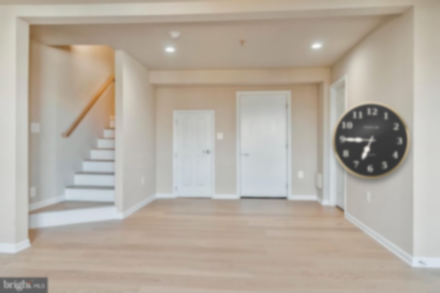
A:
**6:45**
